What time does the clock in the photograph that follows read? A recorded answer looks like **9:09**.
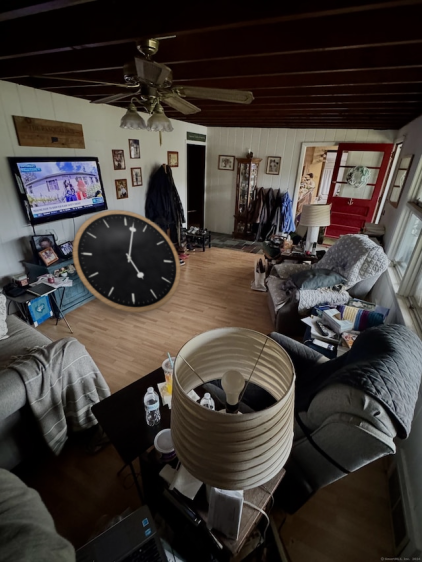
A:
**5:02**
